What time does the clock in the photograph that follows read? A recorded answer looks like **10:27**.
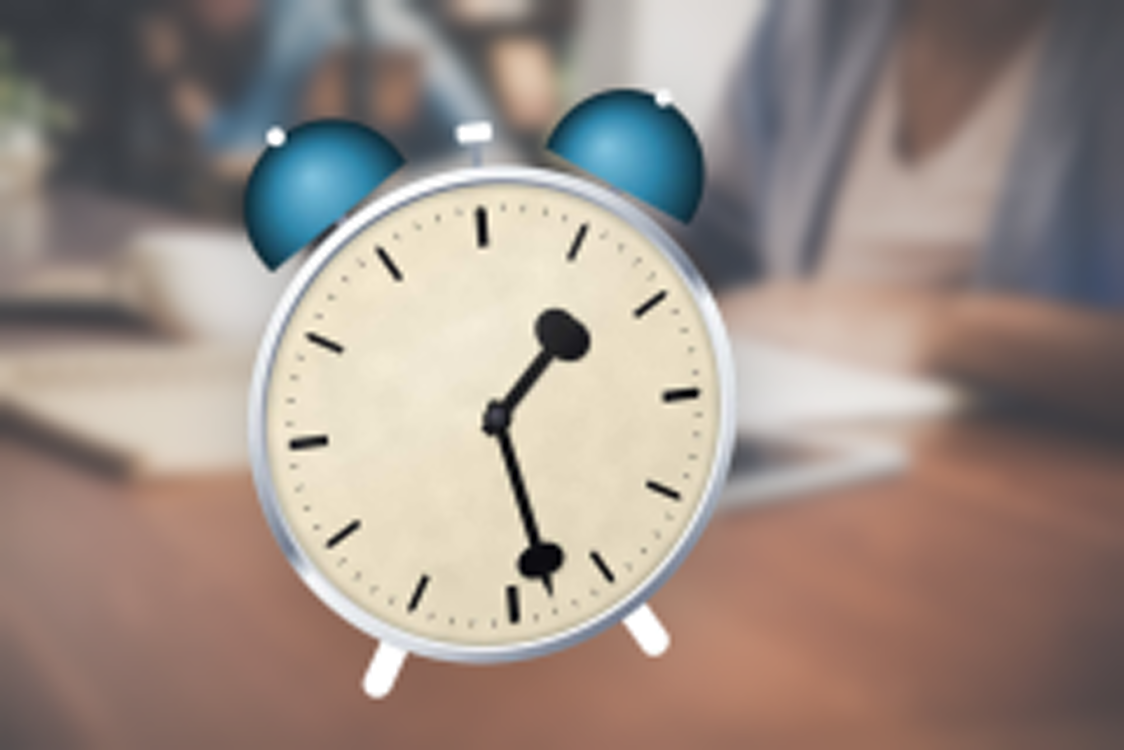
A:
**1:28**
